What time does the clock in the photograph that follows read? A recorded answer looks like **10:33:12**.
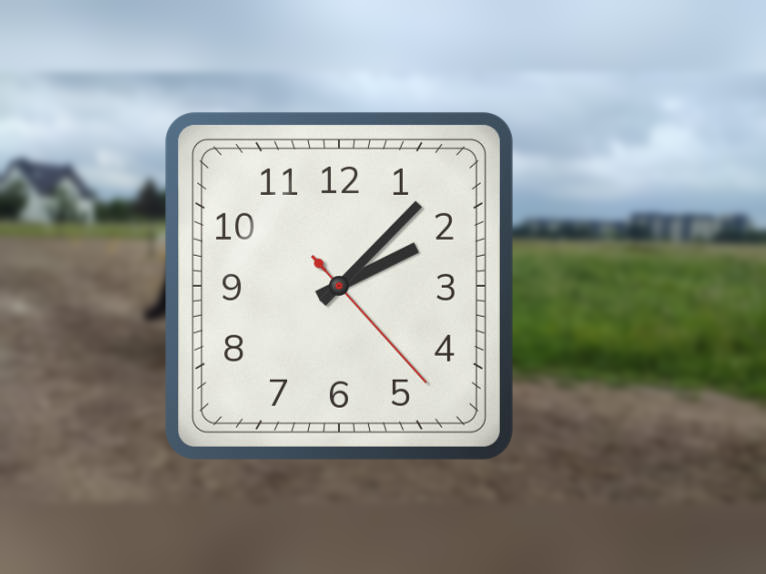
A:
**2:07:23**
